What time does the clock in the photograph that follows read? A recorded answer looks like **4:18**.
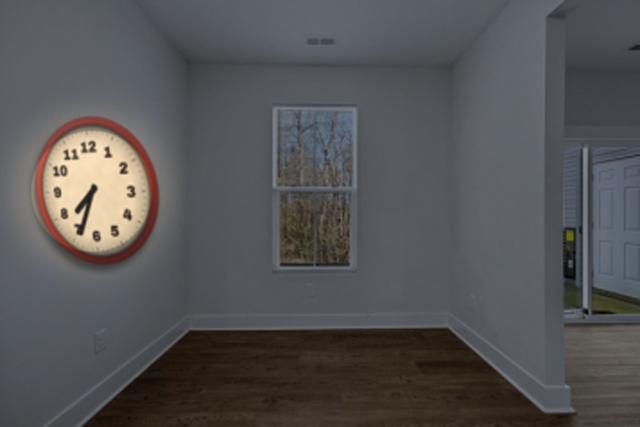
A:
**7:34**
